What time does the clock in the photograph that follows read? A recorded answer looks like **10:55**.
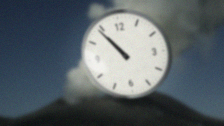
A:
**10:54**
